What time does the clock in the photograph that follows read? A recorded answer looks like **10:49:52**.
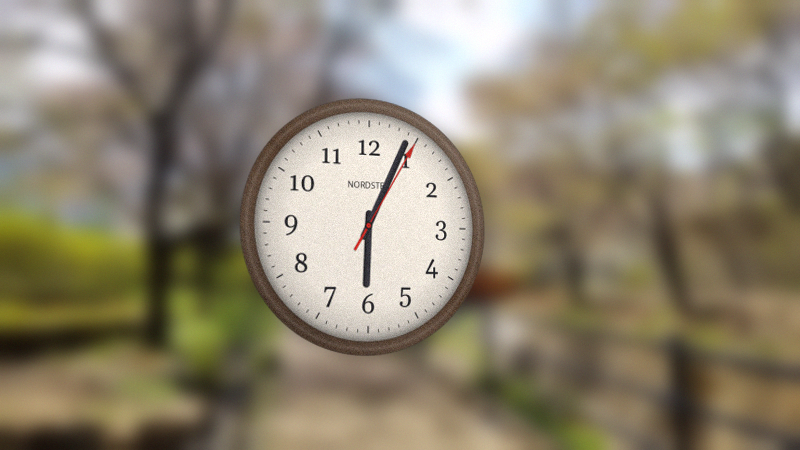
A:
**6:04:05**
